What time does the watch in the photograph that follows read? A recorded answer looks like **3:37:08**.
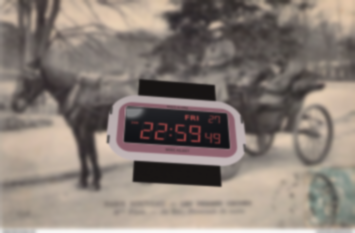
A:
**22:59:49**
